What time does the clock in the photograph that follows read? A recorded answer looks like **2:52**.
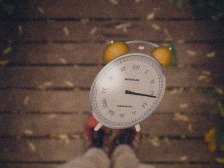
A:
**3:16**
